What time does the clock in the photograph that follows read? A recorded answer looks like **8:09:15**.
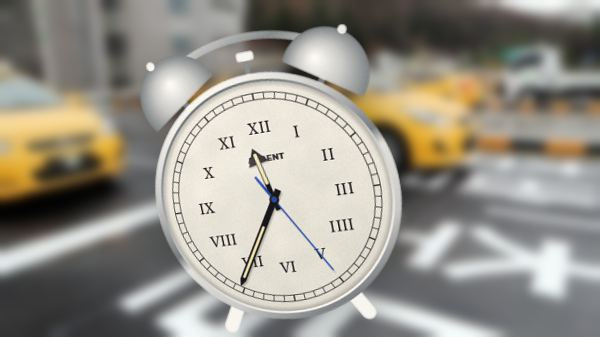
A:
**11:35:25**
